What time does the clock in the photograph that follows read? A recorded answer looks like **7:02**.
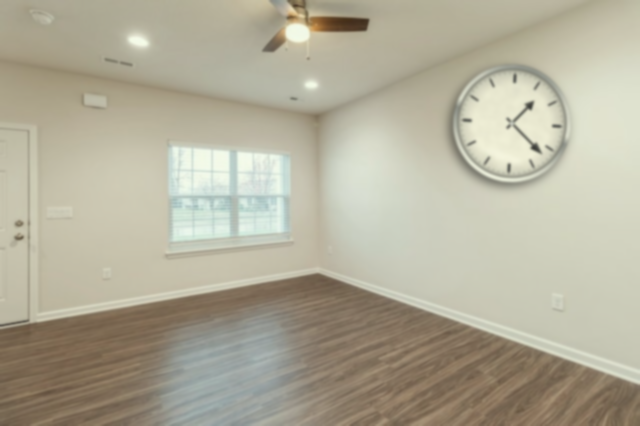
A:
**1:22**
